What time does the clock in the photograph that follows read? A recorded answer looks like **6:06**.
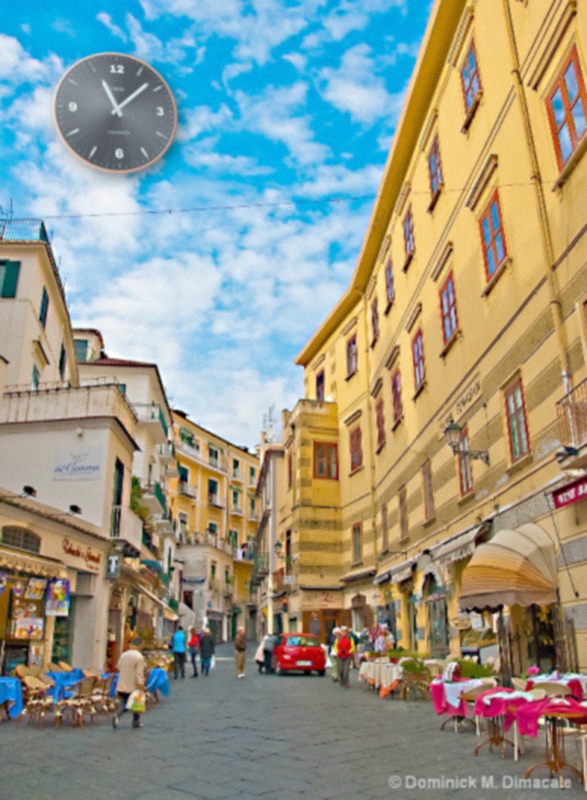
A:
**11:08**
